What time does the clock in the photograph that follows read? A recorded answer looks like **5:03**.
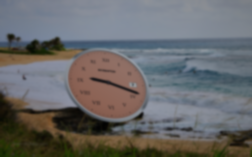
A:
**9:18**
